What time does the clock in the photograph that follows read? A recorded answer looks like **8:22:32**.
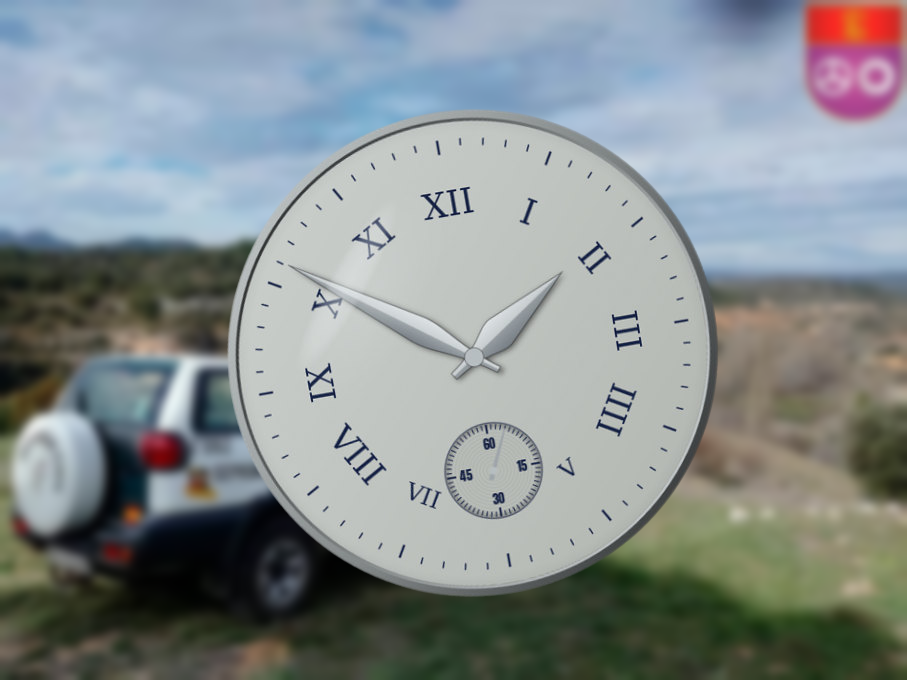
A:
**1:51:04**
